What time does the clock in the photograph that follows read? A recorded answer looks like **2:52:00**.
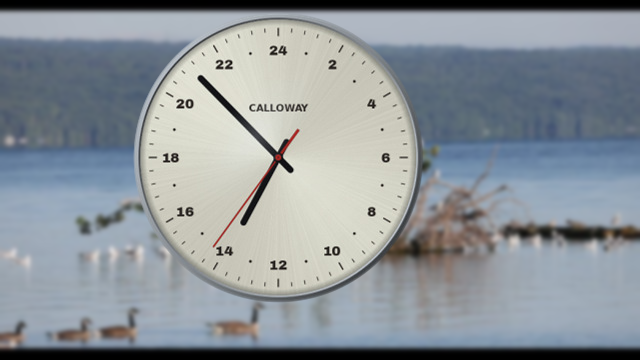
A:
**13:52:36**
